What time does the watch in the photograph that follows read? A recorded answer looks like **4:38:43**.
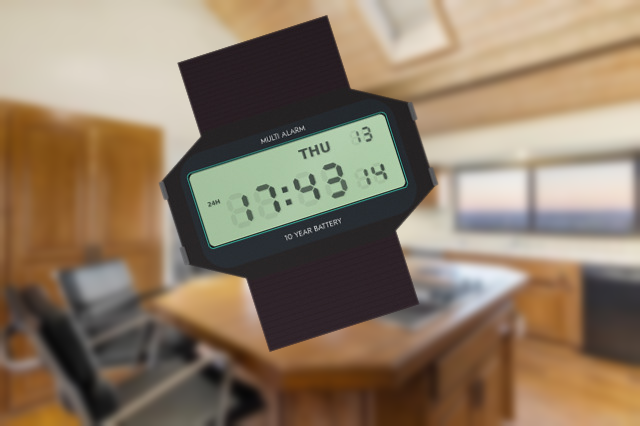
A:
**17:43:14**
